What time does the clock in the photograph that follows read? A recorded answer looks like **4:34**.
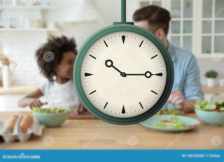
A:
**10:15**
